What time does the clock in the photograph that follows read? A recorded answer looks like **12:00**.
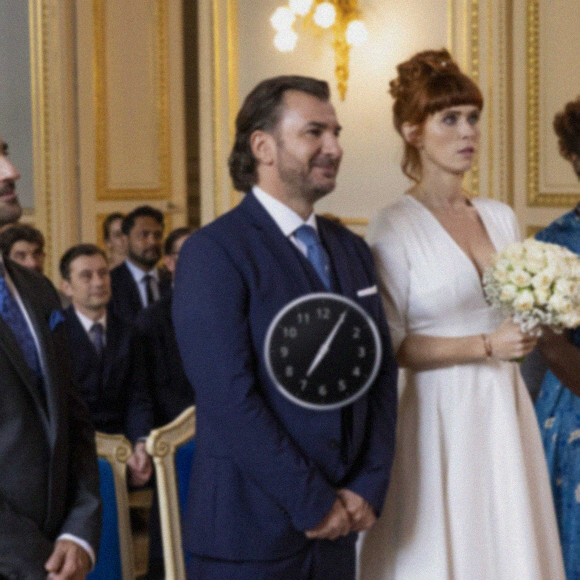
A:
**7:05**
